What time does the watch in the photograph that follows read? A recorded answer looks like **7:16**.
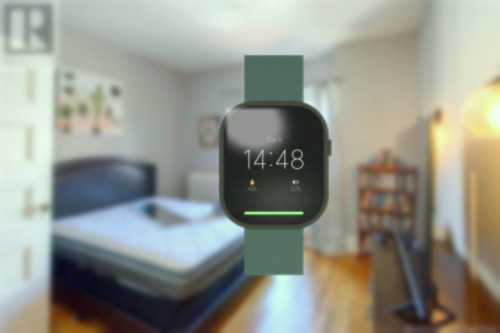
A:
**14:48**
